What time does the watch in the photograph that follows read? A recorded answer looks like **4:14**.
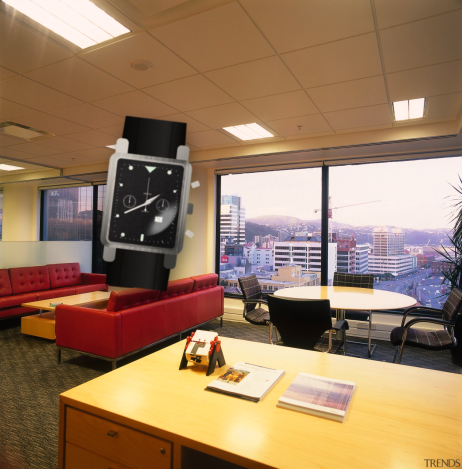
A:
**1:40**
